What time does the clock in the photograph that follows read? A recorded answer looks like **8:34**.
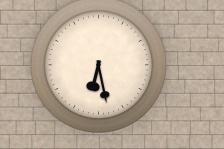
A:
**6:28**
